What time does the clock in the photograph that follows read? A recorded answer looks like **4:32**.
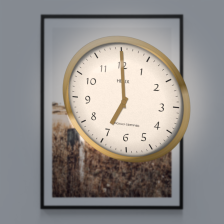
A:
**7:00**
